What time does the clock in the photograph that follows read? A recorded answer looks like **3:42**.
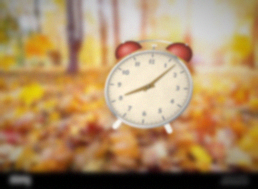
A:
**8:07**
